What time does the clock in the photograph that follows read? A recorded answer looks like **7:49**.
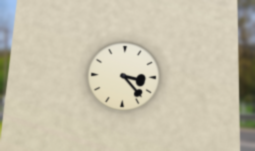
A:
**3:23**
